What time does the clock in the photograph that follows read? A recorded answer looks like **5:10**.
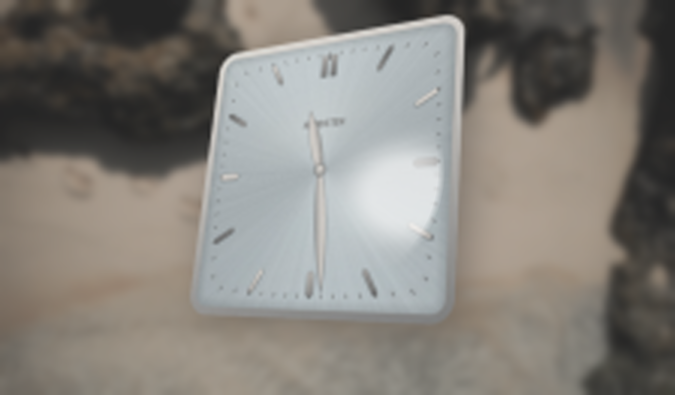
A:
**11:29**
